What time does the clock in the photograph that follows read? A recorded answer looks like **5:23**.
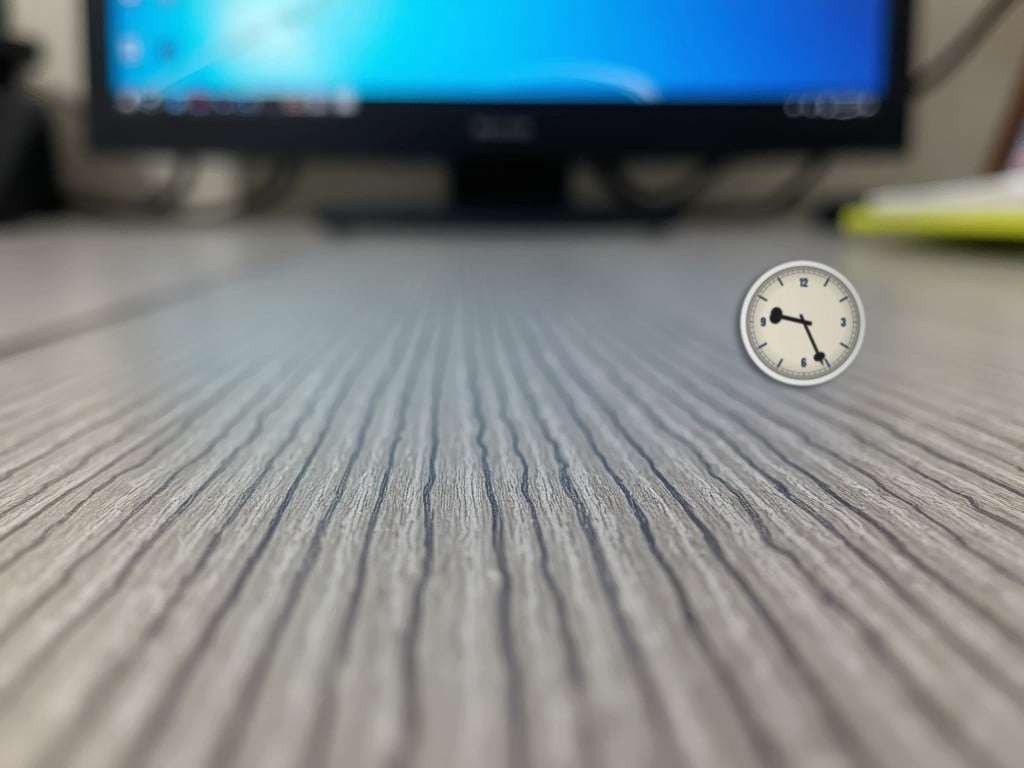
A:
**9:26**
